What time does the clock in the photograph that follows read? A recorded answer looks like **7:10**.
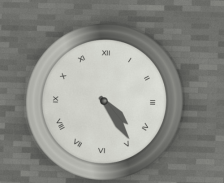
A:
**4:24**
